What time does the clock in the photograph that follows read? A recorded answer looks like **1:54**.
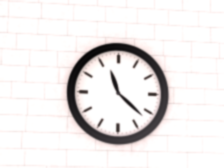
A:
**11:22**
